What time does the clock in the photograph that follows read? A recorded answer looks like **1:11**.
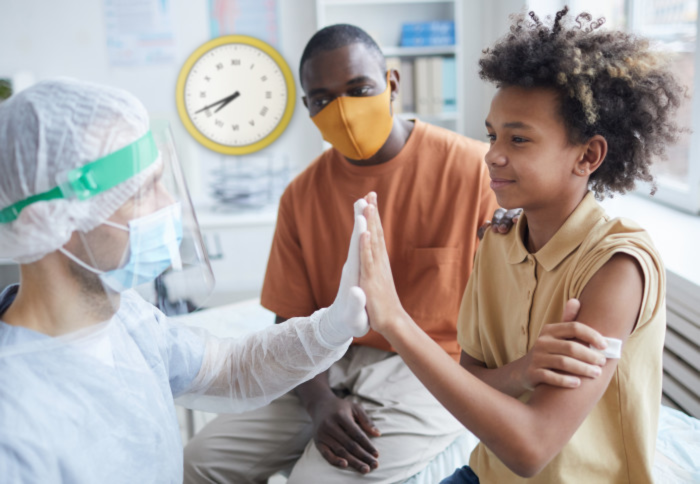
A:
**7:41**
